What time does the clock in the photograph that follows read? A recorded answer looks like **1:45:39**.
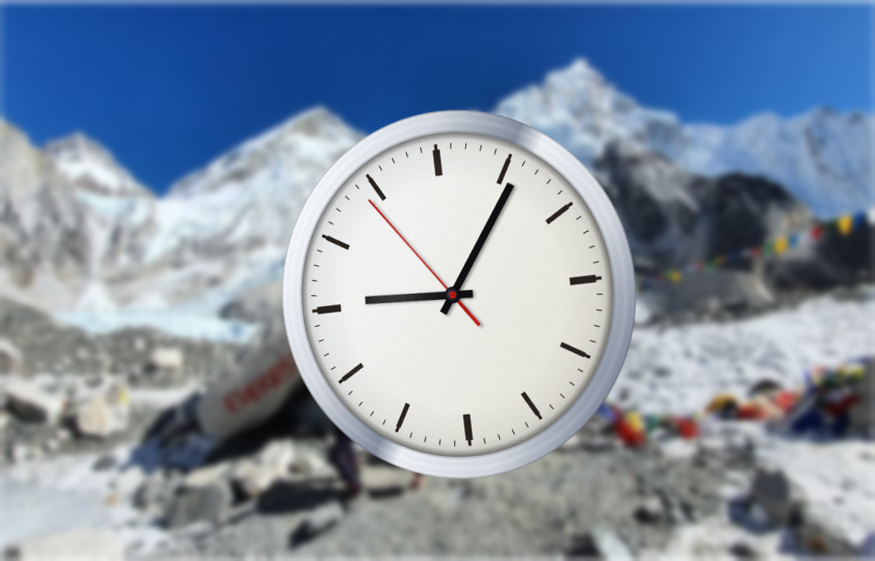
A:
**9:05:54**
